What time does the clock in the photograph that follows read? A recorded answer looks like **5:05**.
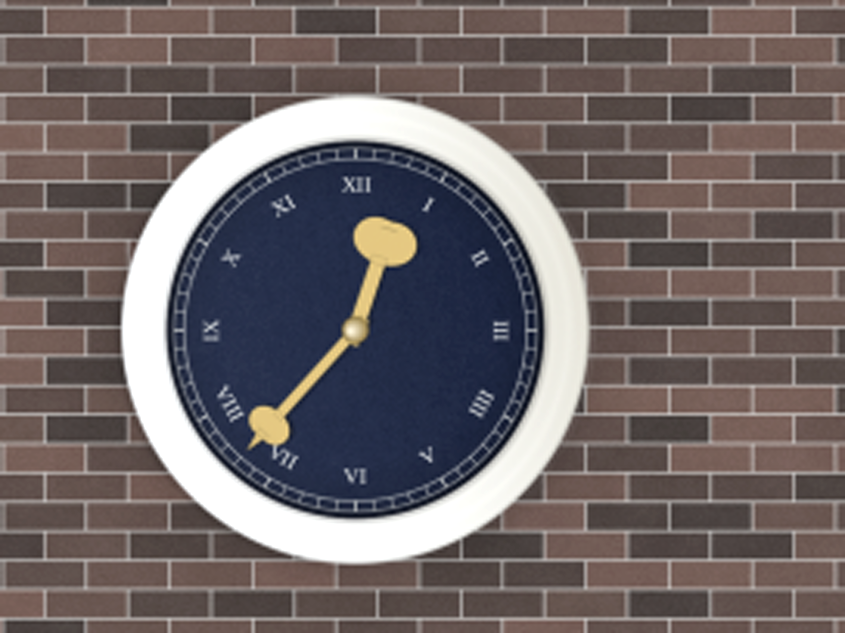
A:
**12:37**
